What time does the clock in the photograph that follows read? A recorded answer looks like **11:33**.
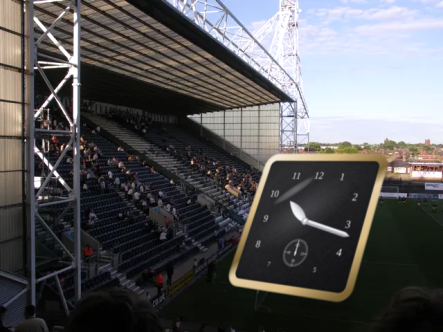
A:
**10:17**
